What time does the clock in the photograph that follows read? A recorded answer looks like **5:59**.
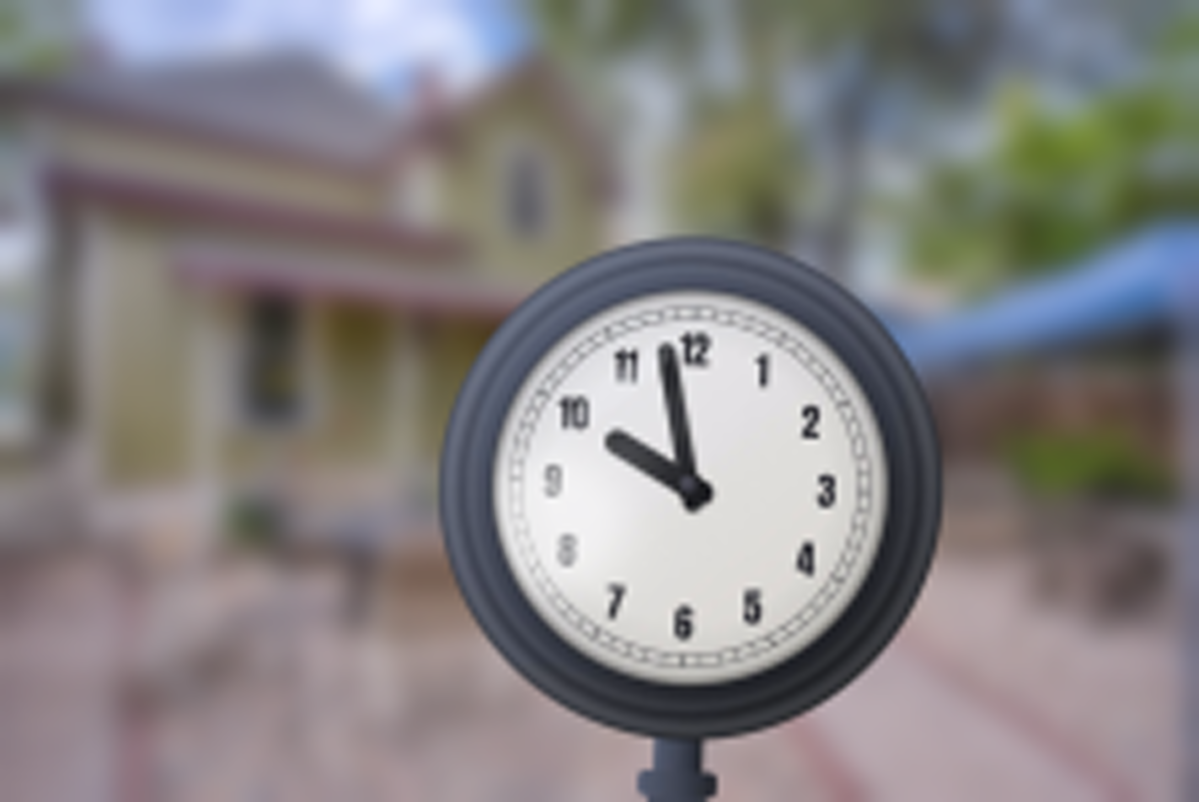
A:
**9:58**
